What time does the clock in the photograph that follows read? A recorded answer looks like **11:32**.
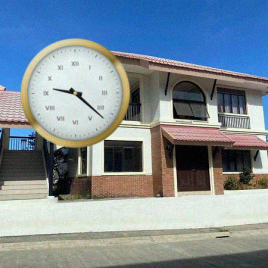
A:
**9:22**
